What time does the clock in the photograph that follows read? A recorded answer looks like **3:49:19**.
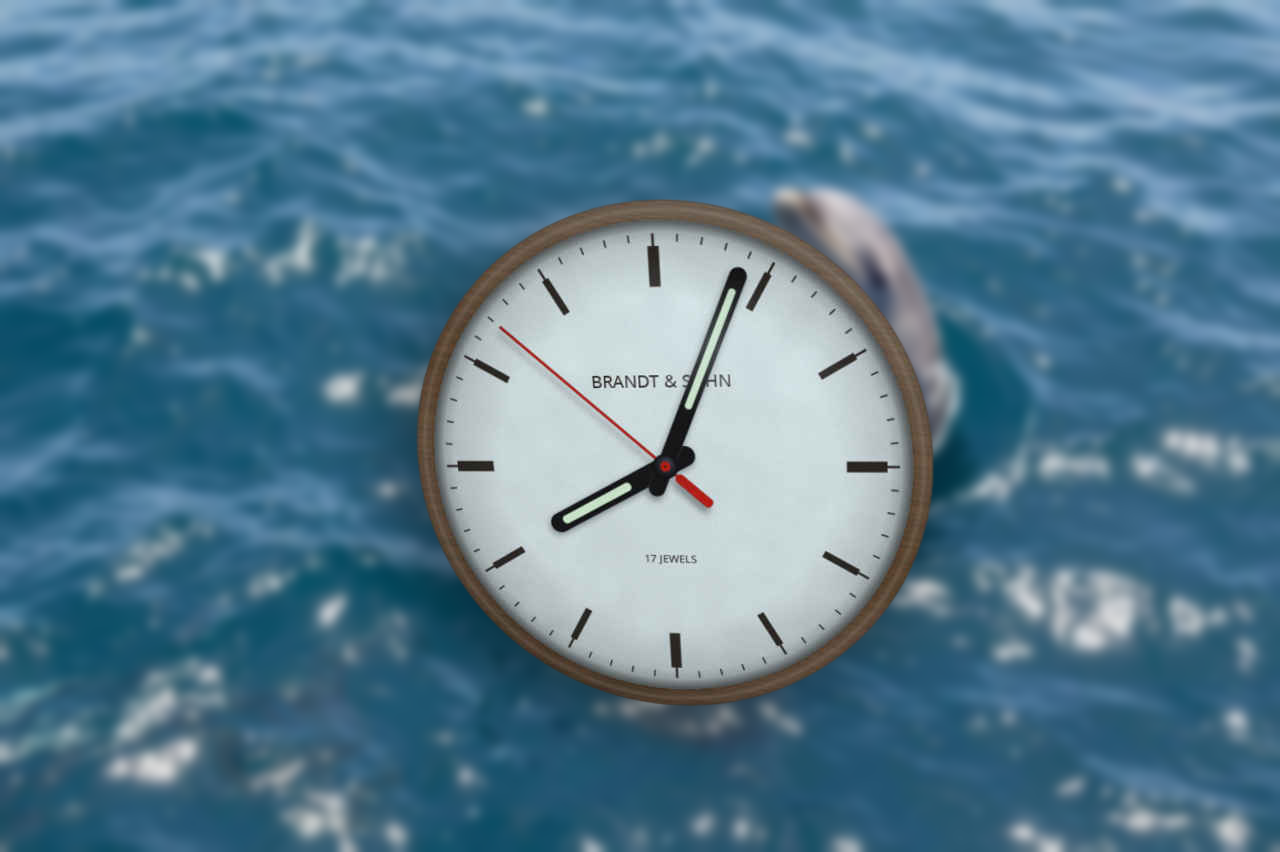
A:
**8:03:52**
